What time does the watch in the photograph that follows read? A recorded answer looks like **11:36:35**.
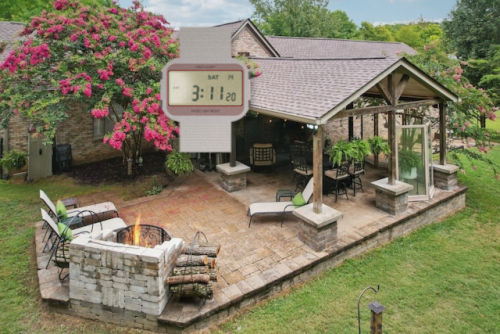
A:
**3:11:20**
